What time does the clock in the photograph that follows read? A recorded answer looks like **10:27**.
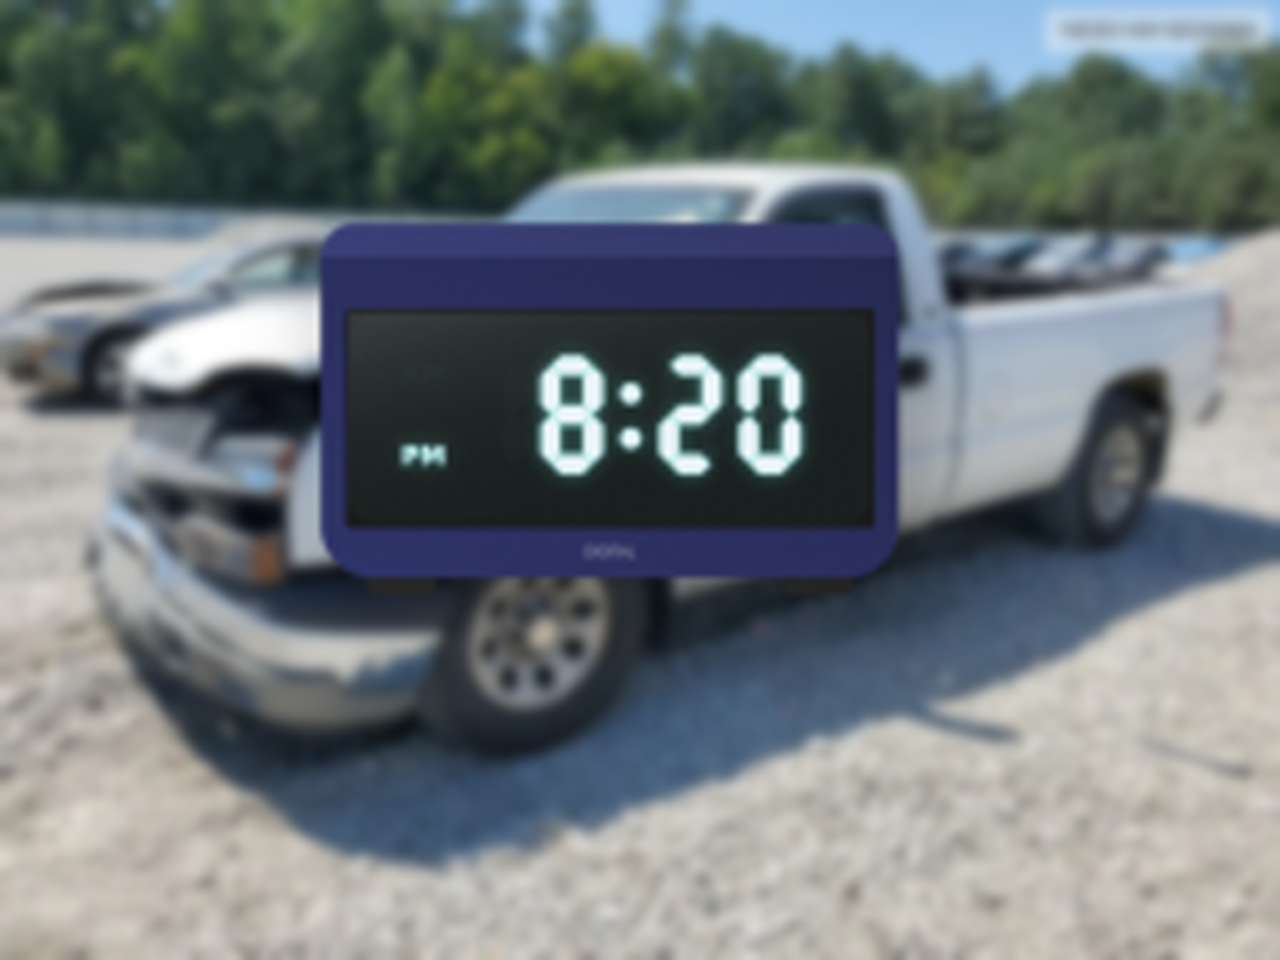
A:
**8:20**
